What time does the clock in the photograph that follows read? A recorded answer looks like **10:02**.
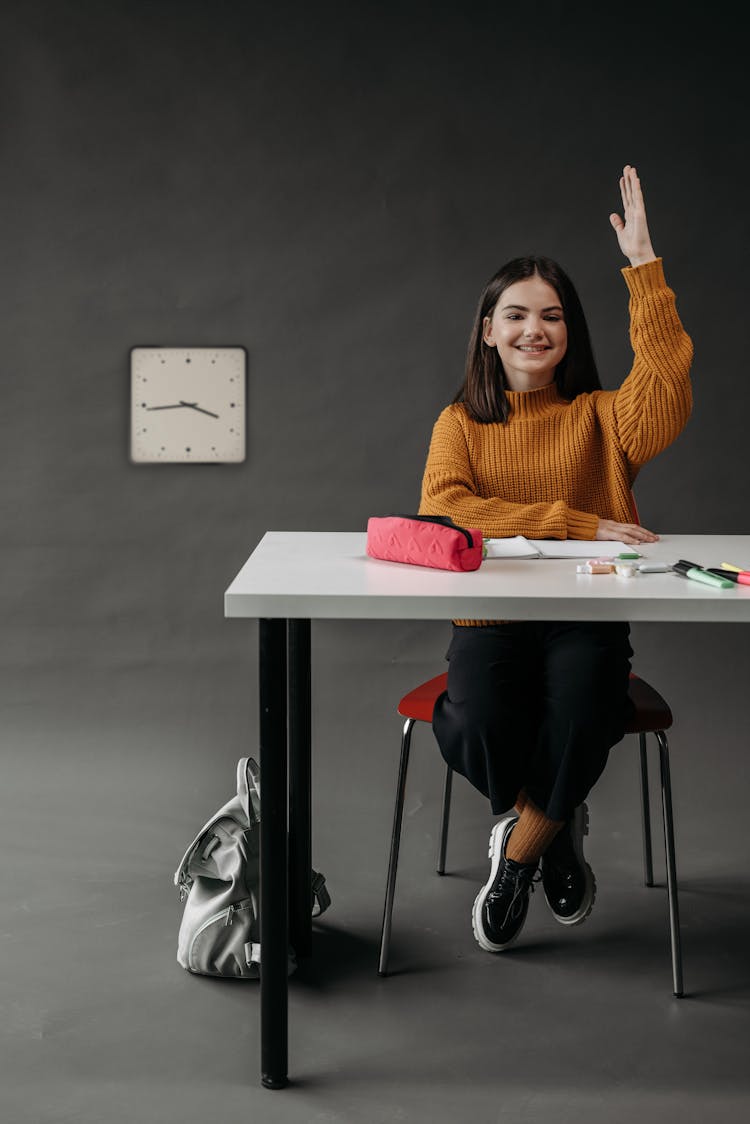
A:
**3:44**
